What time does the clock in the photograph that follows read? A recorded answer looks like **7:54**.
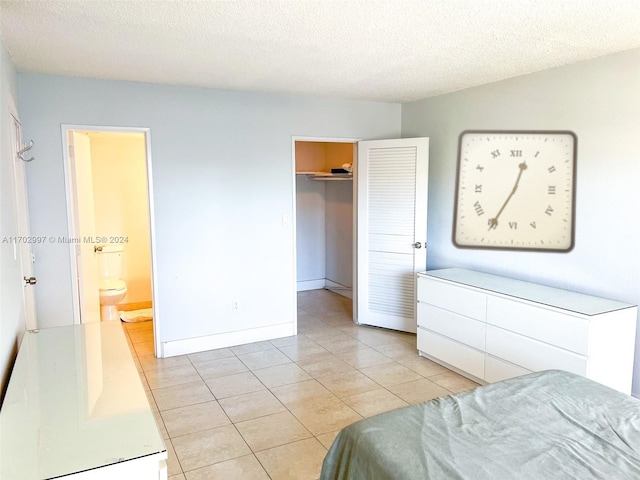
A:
**12:35**
